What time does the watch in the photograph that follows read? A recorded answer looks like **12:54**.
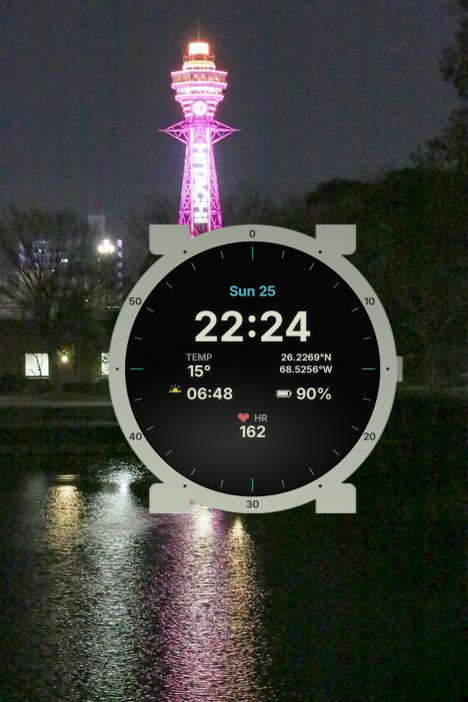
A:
**22:24**
